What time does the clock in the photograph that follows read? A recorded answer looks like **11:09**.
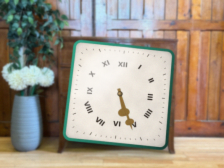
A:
**5:26**
